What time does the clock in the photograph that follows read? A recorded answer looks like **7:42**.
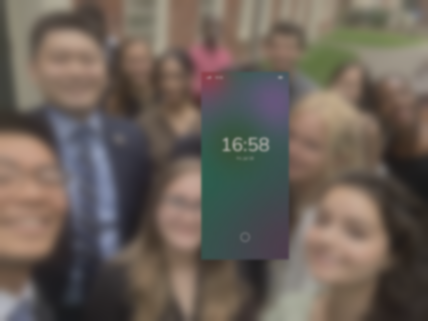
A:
**16:58**
